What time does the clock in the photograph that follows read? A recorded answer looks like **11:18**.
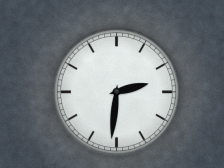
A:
**2:31**
